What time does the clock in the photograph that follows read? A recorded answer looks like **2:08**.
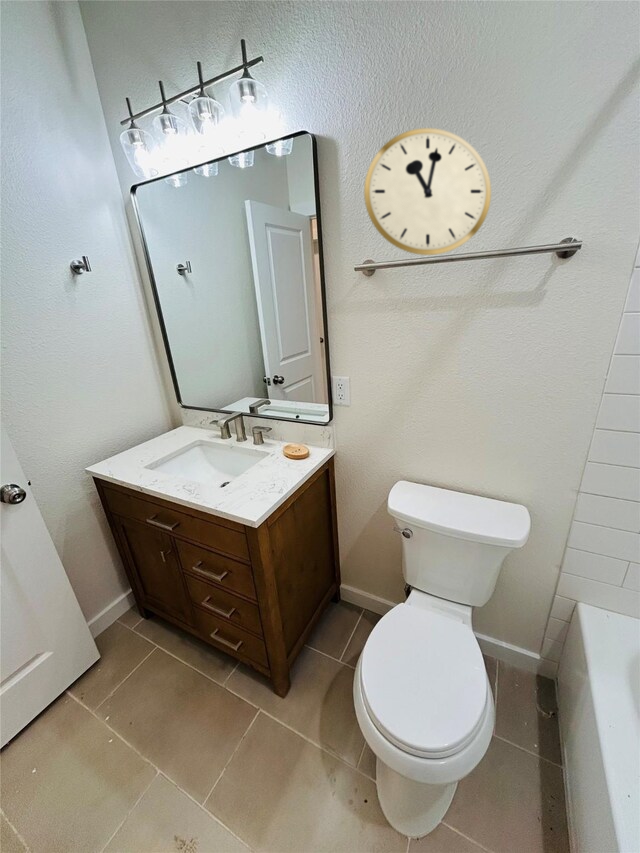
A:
**11:02**
